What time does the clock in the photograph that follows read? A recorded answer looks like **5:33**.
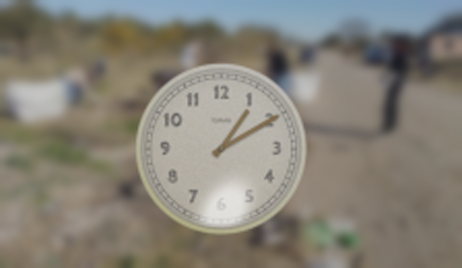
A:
**1:10**
